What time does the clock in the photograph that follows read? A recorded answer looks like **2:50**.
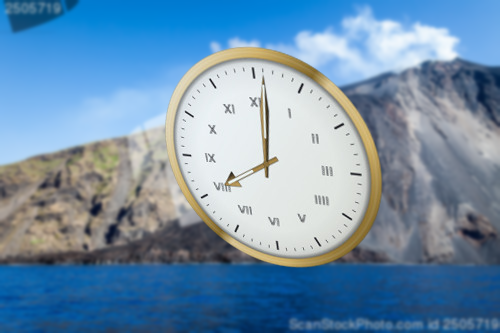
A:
**8:01**
